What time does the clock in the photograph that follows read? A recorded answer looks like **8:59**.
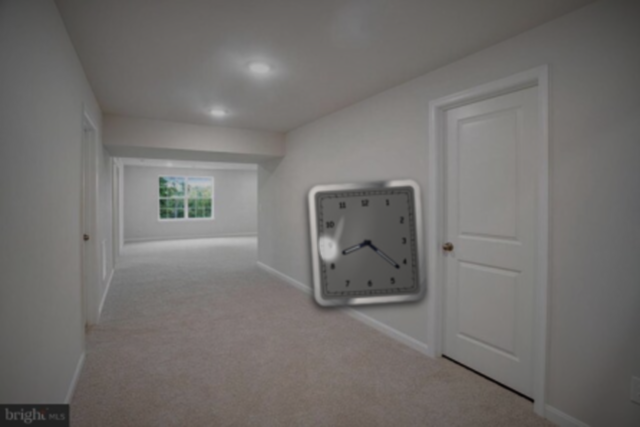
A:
**8:22**
